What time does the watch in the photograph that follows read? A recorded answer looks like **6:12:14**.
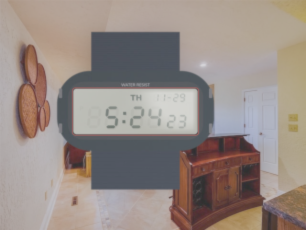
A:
**5:24:23**
